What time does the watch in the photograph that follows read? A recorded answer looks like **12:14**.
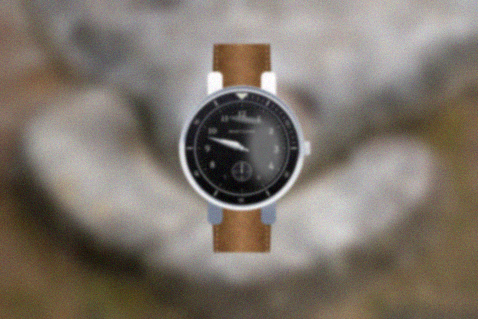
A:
**9:48**
